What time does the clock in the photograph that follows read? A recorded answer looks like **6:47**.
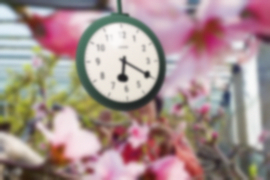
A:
**6:20**
